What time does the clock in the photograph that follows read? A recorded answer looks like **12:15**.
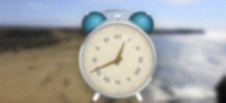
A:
**12:41**
